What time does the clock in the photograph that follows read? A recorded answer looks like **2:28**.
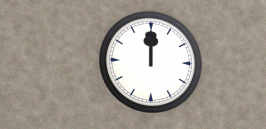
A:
**12:00**
